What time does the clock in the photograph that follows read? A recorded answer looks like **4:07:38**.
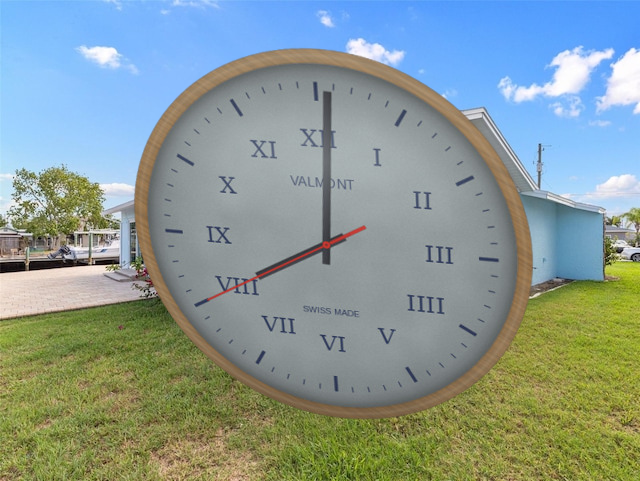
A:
**8:00:40**
